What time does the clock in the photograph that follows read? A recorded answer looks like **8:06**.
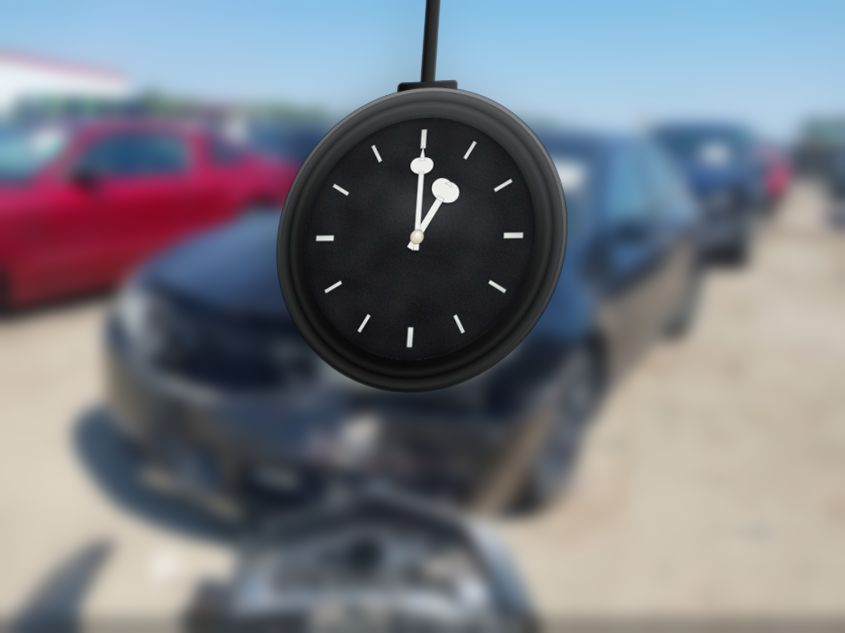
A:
**1:00**
